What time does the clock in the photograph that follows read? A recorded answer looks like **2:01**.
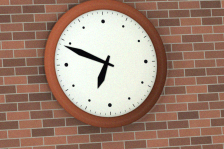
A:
**6:49**
